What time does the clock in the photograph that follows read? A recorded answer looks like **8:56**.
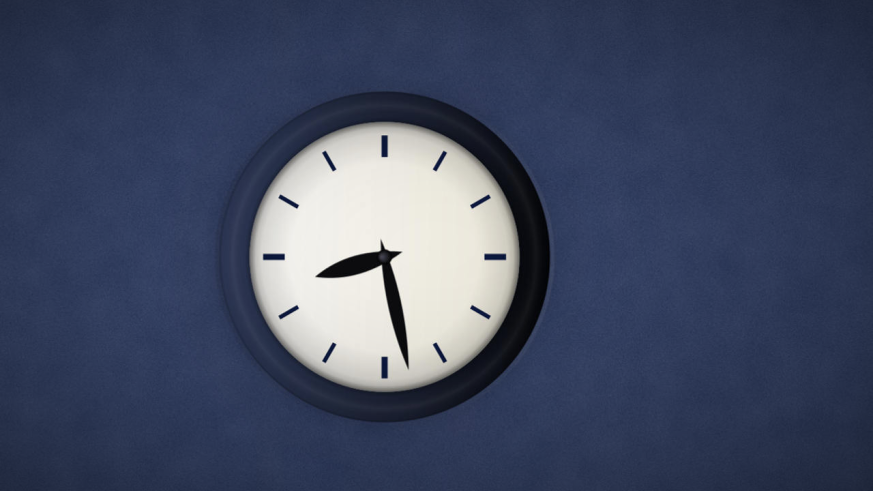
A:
**8:28**
